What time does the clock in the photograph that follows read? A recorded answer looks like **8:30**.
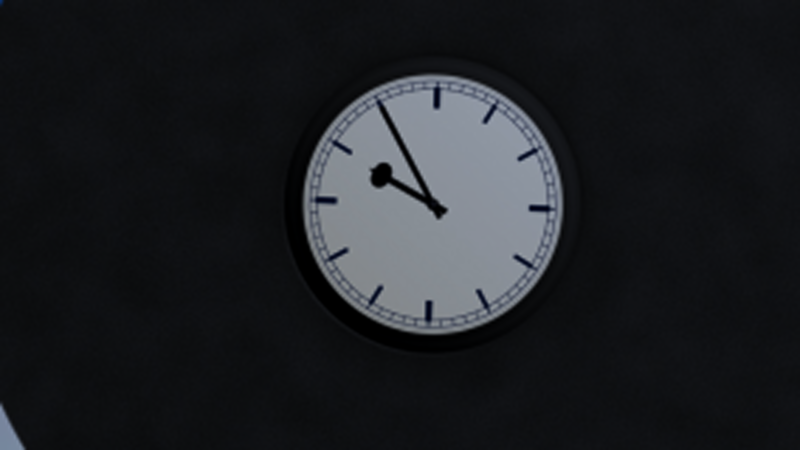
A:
**9:55**
